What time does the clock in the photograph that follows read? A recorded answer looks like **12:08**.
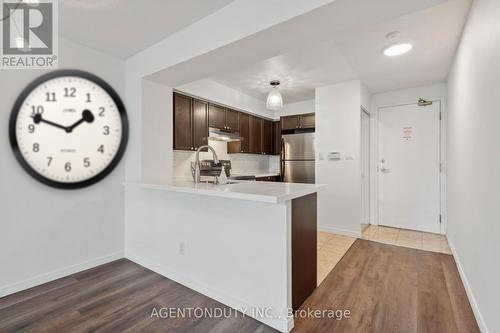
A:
**1:48**
